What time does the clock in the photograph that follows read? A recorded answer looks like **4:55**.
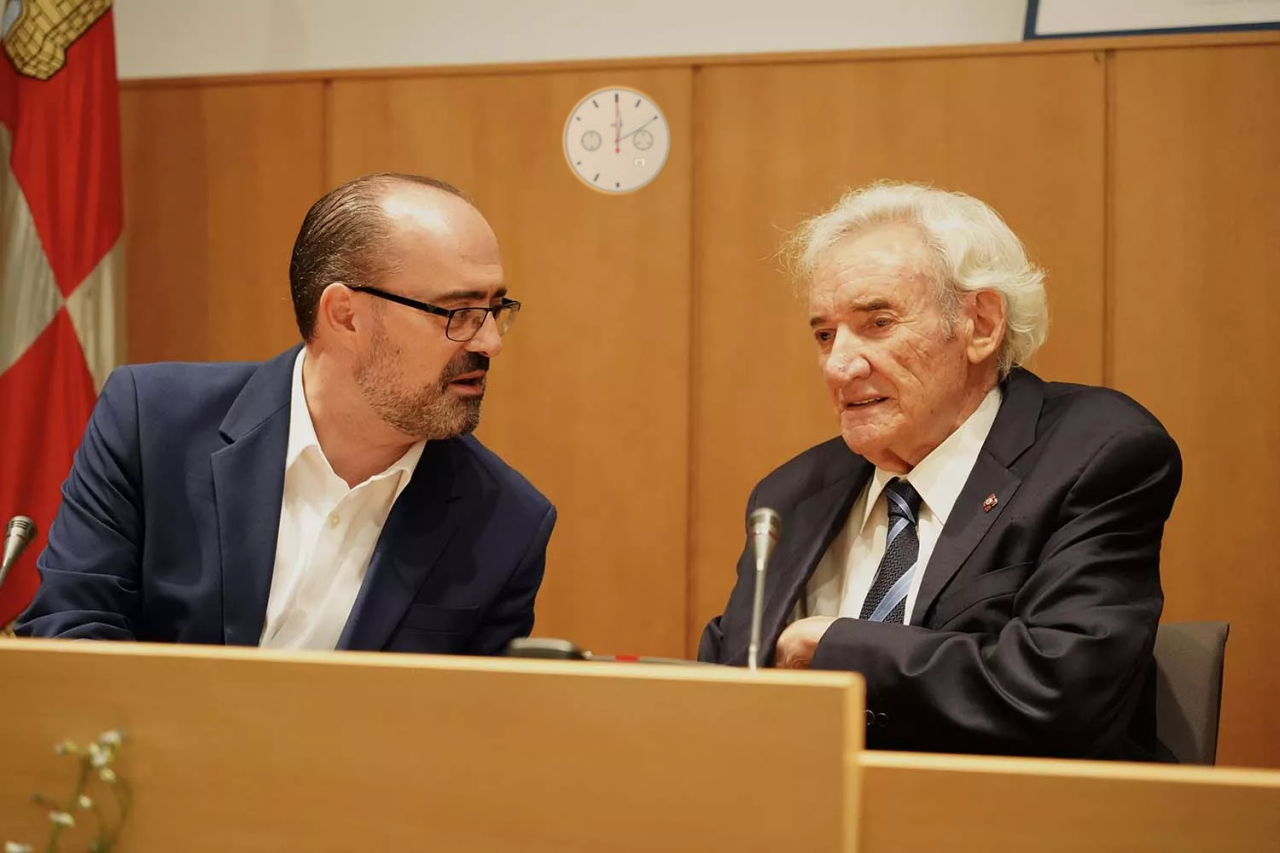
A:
**12:10**
